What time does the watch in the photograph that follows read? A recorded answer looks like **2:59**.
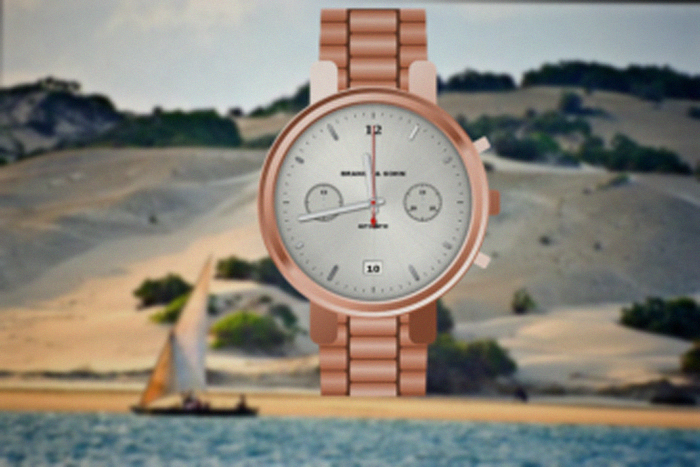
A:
**11:43**
